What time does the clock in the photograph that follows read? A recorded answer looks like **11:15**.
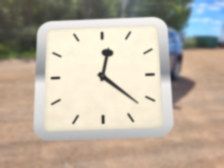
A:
**12:22**
